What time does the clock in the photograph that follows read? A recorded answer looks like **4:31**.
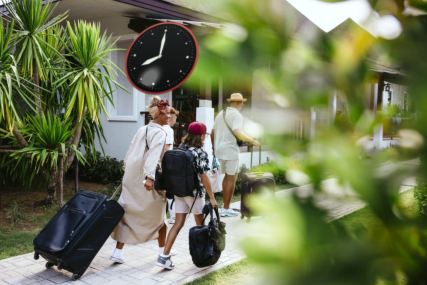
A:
**8:00**
